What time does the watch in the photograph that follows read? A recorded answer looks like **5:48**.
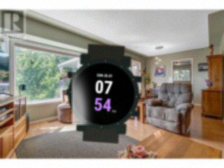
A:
**7:54**
